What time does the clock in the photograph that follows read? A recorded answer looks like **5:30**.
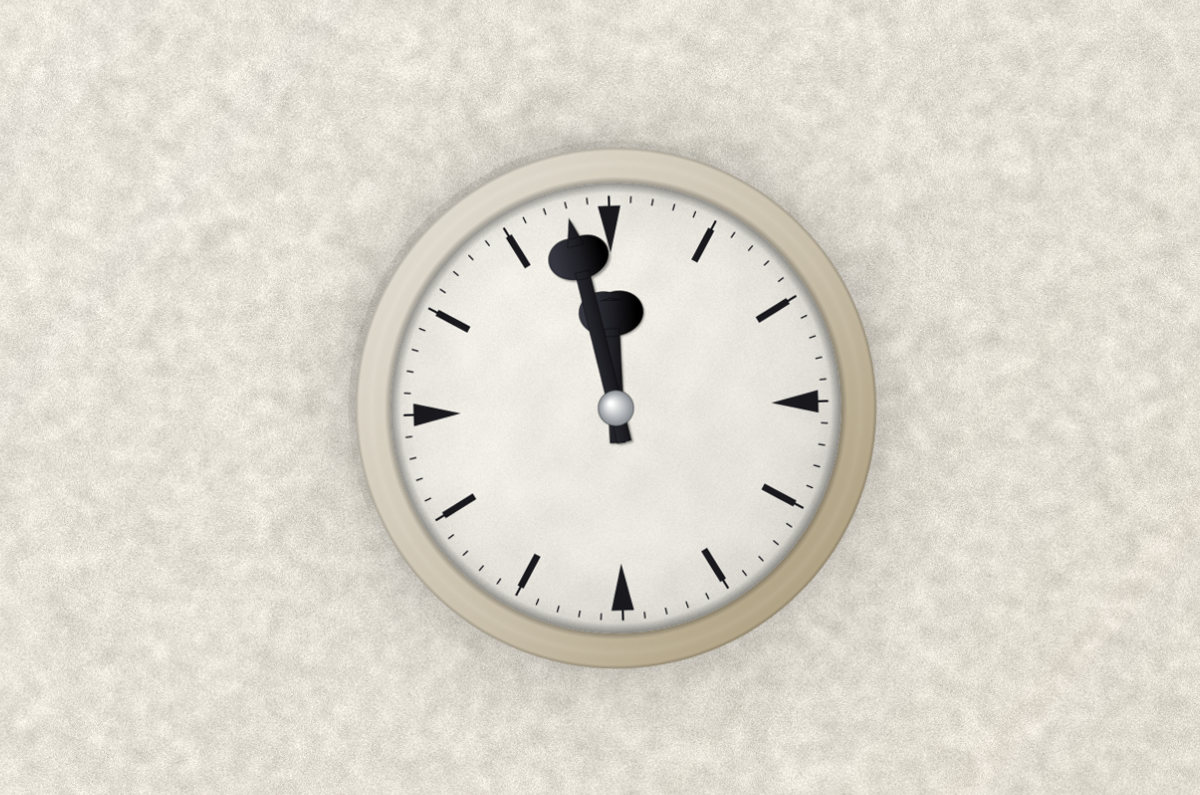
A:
**11:58**
